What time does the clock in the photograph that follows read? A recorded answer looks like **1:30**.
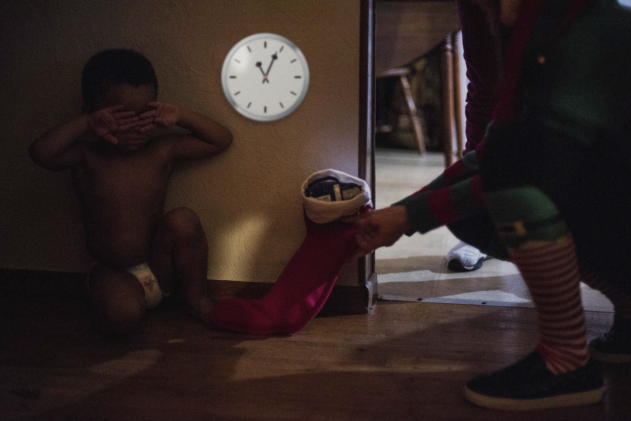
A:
**11:04**
